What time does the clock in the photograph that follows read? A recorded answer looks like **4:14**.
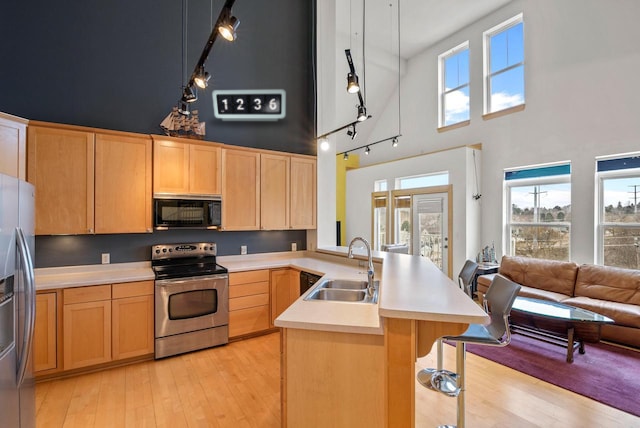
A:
**12:36**
